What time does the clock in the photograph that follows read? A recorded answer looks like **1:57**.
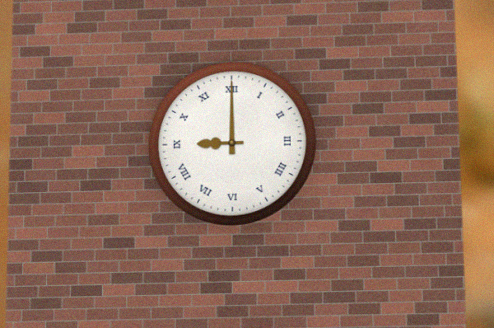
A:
**9:00**
